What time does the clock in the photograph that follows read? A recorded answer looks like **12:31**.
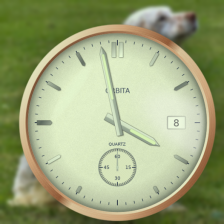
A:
**3:58**
